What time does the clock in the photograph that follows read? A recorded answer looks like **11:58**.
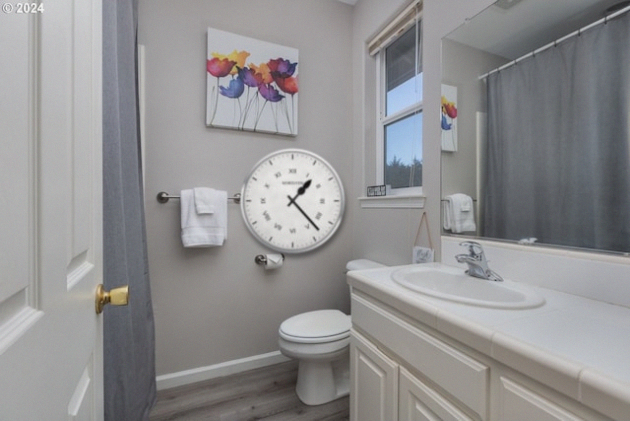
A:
**1:23**
